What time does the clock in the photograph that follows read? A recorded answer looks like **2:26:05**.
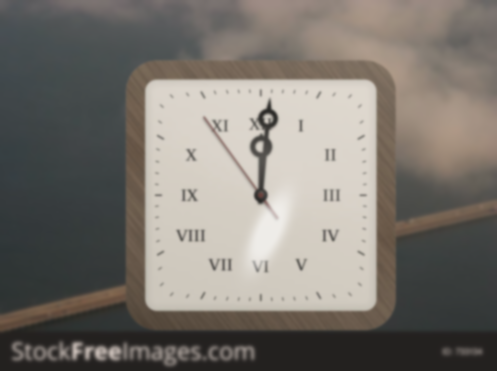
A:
**12:00:54**
